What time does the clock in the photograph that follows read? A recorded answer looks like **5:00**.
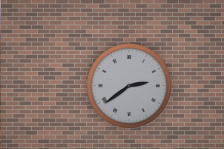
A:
**2:39**
